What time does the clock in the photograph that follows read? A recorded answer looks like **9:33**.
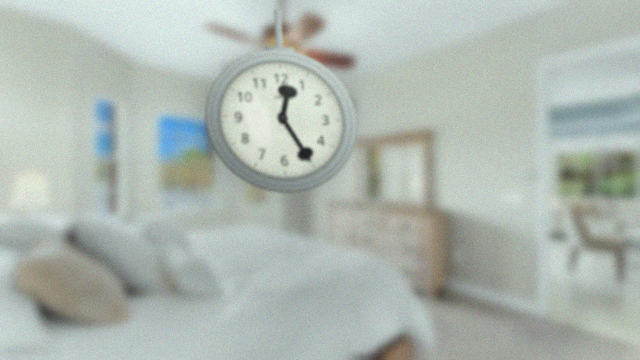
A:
**12:25**
